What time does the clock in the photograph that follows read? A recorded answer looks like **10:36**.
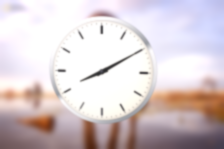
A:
**8:10**
